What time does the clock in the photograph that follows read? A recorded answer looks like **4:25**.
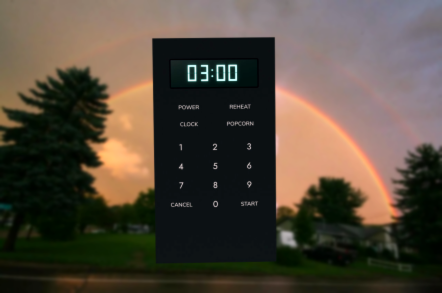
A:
**3:00**
